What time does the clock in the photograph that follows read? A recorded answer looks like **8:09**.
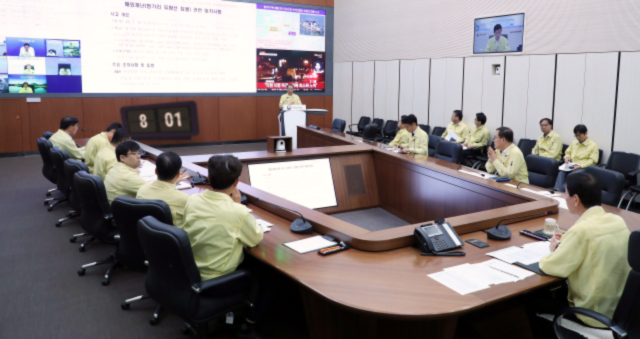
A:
**8:01**
